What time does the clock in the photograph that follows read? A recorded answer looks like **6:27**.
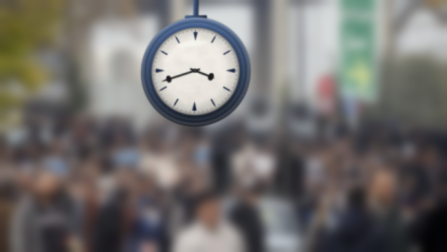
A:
**3:42**
